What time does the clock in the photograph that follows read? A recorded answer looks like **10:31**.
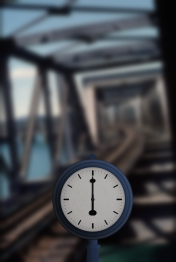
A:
**6:00**
